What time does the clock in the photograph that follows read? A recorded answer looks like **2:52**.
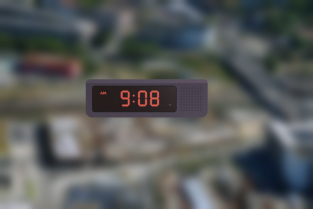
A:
**9:08**
